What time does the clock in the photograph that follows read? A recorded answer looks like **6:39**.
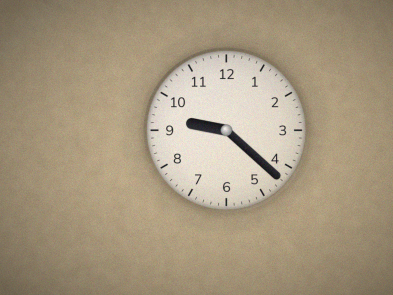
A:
**9:22**
